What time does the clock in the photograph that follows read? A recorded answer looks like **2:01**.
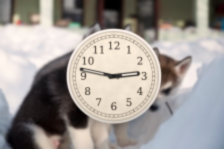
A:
**2:47**
